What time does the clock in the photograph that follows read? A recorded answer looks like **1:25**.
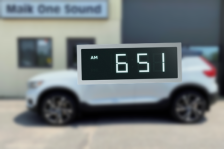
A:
**6:51**
